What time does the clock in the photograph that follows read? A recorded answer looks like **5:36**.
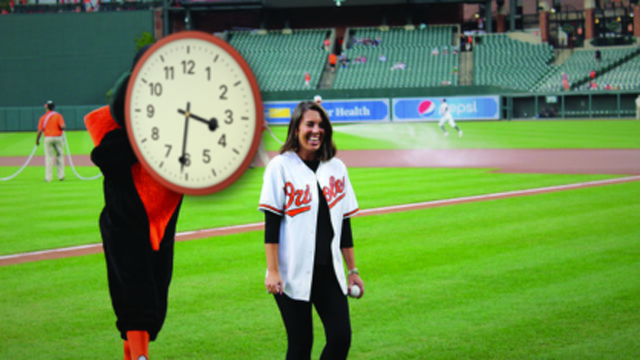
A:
**3:31**
